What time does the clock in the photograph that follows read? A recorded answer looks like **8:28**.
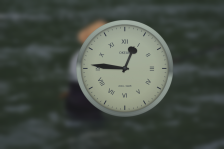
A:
**12:46**
